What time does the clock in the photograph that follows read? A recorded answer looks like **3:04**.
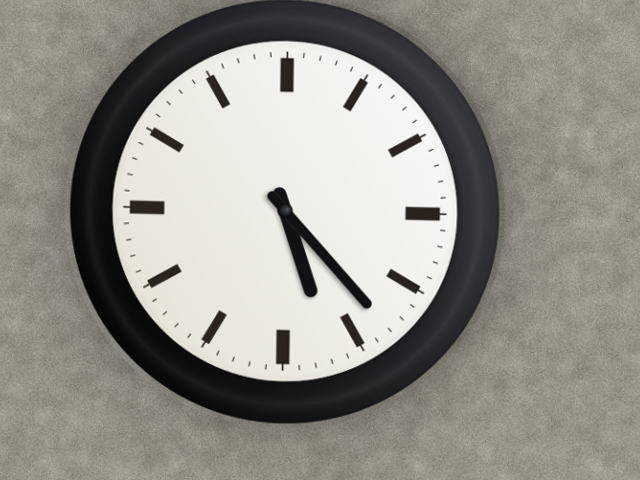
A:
**5:23**
